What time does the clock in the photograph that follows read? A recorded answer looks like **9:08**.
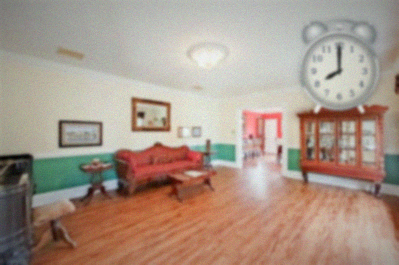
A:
**8:00**
